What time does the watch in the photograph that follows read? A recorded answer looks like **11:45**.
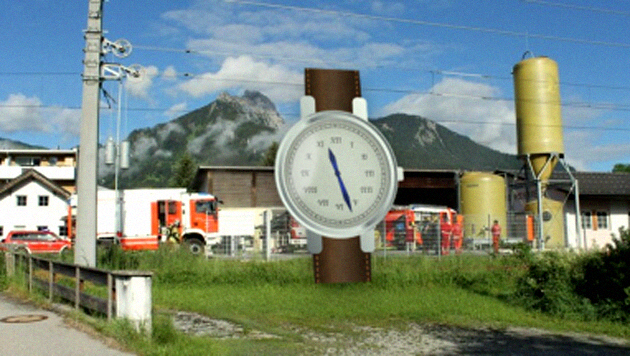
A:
**11:27**
